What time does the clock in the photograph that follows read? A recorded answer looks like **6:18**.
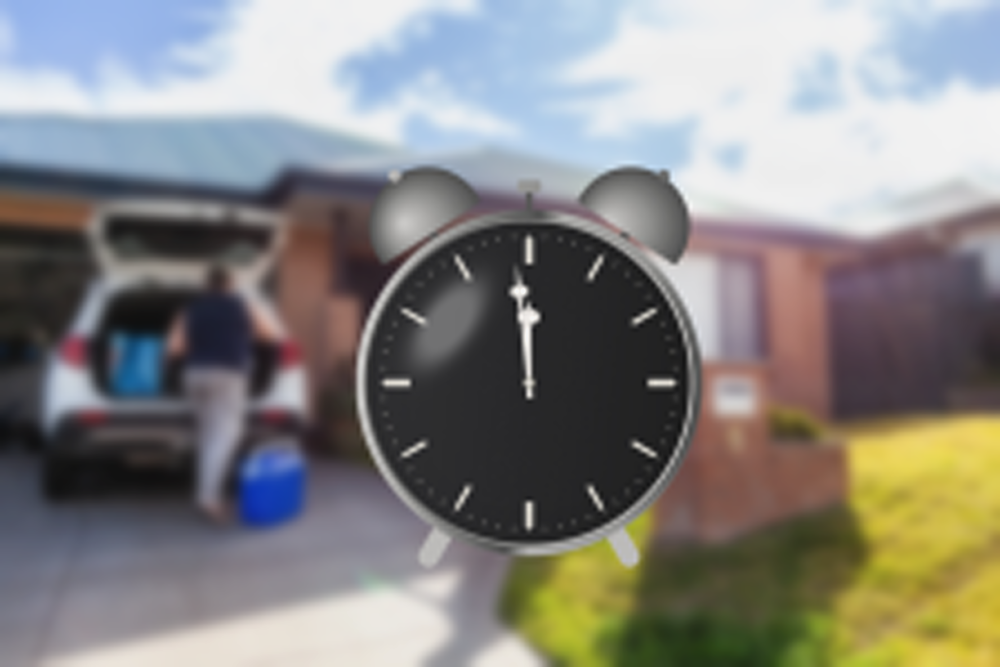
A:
**11:59**
